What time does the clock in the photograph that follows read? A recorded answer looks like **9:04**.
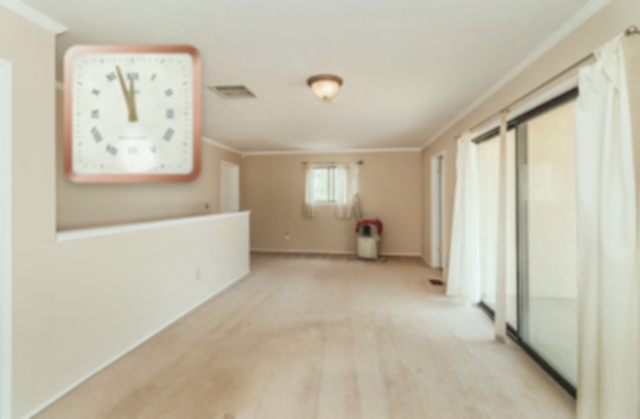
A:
**11:57**
